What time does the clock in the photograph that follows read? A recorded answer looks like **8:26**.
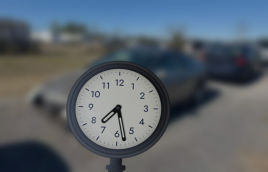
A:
**7:28**
